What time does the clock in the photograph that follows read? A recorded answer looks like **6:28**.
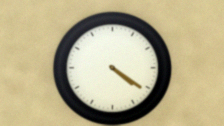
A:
**4:21**
